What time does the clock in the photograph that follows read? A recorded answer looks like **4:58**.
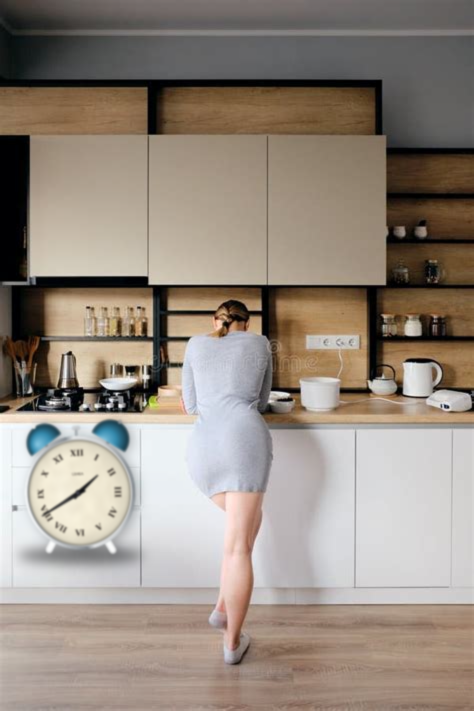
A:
**1:40**
